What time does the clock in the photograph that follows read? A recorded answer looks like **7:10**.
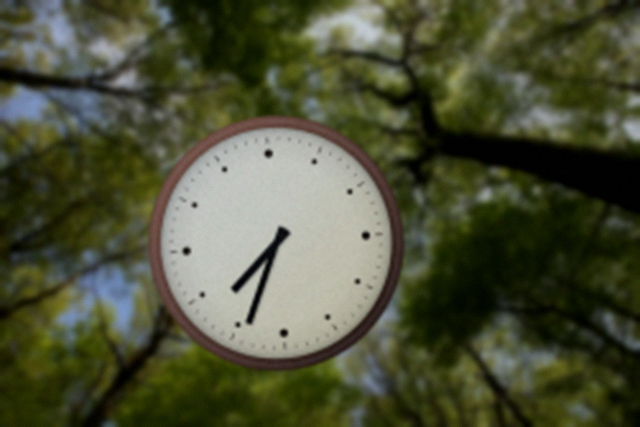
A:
**7:34**
